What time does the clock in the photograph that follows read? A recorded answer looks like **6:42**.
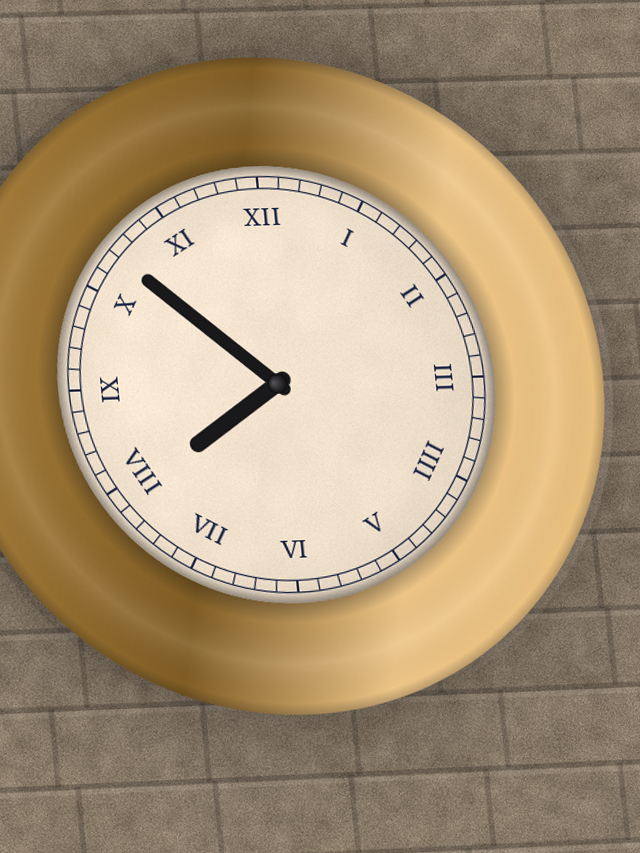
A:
**7:52**
